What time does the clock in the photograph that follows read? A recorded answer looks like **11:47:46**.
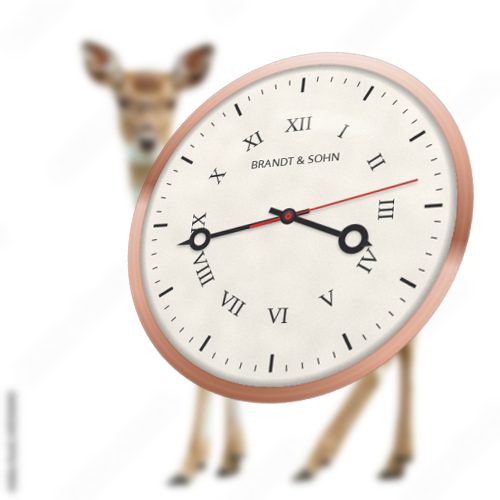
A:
**3:43:13**
